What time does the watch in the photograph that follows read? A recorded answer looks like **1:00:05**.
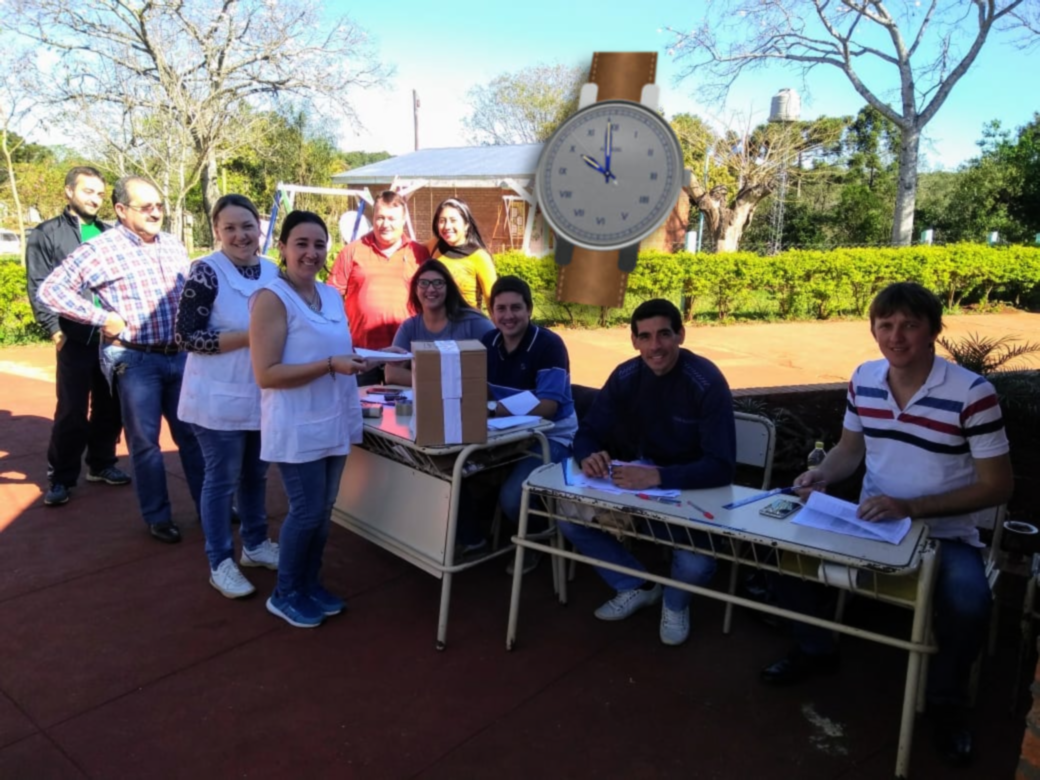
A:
**9:58:52**
